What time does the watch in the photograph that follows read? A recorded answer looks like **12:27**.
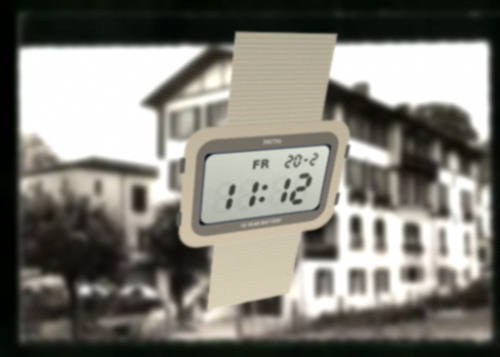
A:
**11:12**
